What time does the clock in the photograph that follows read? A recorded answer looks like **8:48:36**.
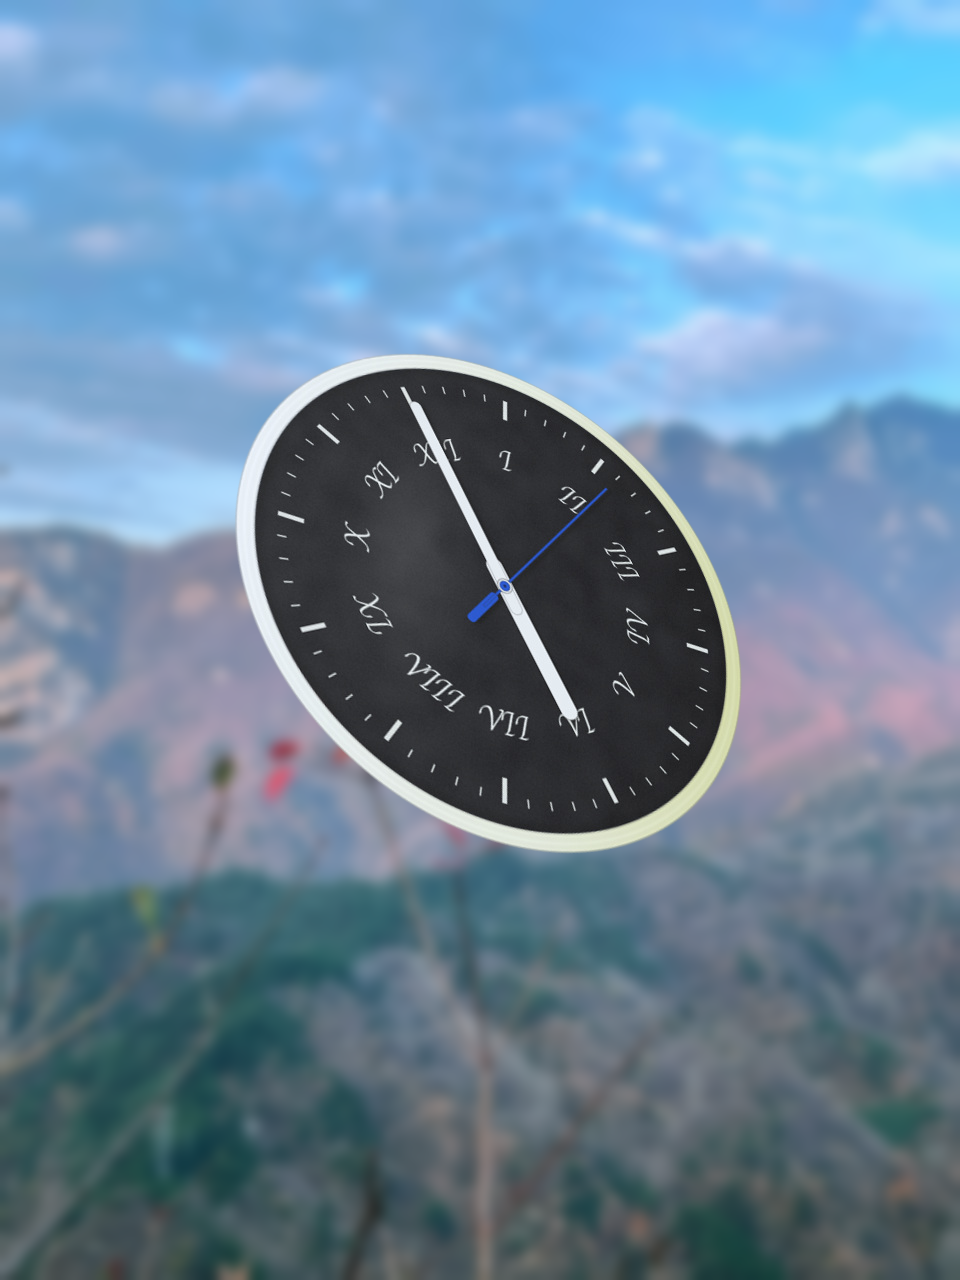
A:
**6:00:11**
